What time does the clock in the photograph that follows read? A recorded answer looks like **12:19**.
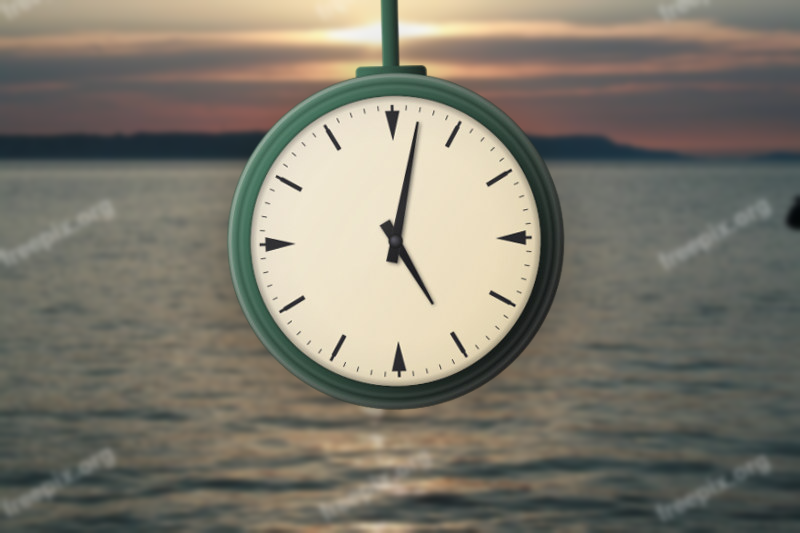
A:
**5:02**
